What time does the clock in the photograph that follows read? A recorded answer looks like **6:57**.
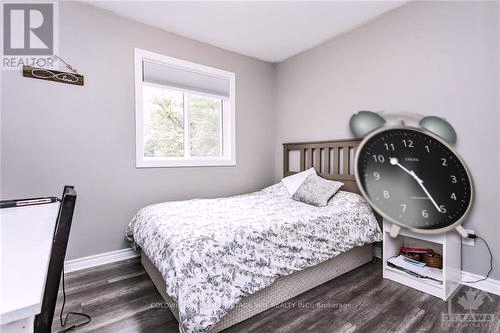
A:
**10:26**
